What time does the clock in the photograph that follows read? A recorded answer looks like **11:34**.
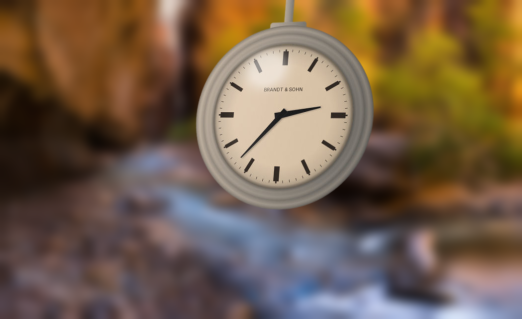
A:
**2:37**
